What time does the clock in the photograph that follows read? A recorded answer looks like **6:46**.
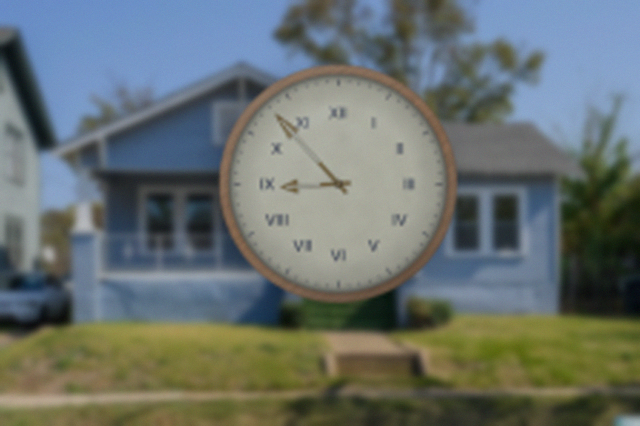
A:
**8:53**
